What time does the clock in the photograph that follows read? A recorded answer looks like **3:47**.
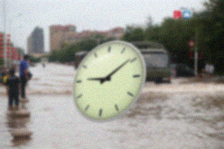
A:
**9:09**
